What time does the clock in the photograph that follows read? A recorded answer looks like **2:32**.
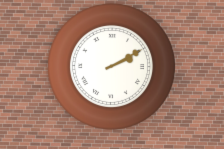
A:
**2:10**
